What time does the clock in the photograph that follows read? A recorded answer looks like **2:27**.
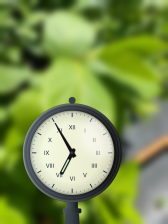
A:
**6:55**
